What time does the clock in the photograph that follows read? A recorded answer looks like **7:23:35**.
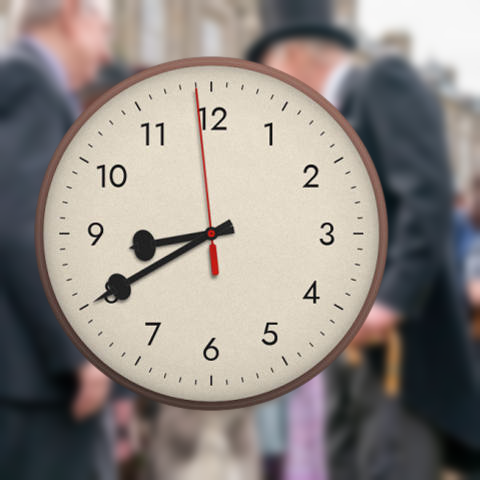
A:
**8:39:59**
